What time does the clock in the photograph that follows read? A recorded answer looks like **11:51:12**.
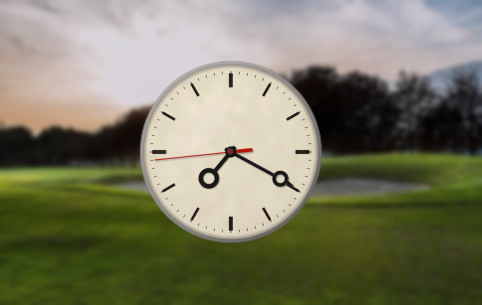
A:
**7:19:44**
